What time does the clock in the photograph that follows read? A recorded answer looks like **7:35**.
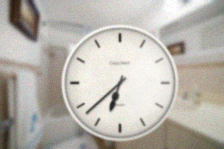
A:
**6:38**
